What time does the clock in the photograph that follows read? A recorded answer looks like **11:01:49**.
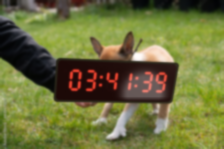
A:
**3:41:39**
